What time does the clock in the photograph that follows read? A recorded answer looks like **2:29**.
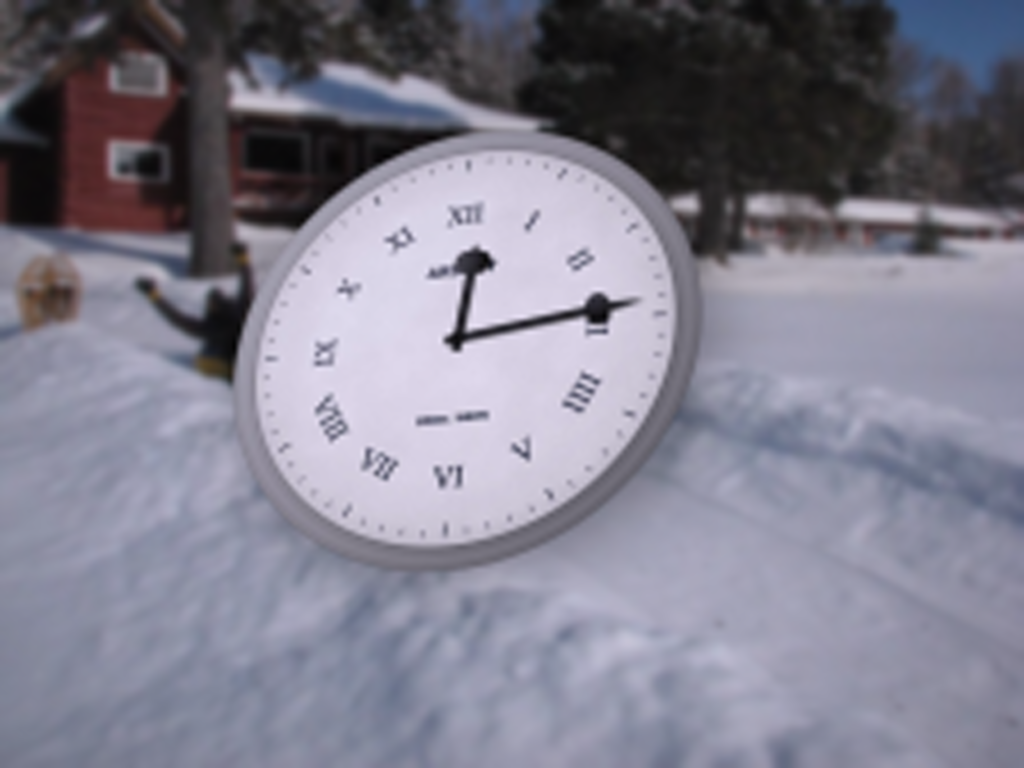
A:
**12:14**
